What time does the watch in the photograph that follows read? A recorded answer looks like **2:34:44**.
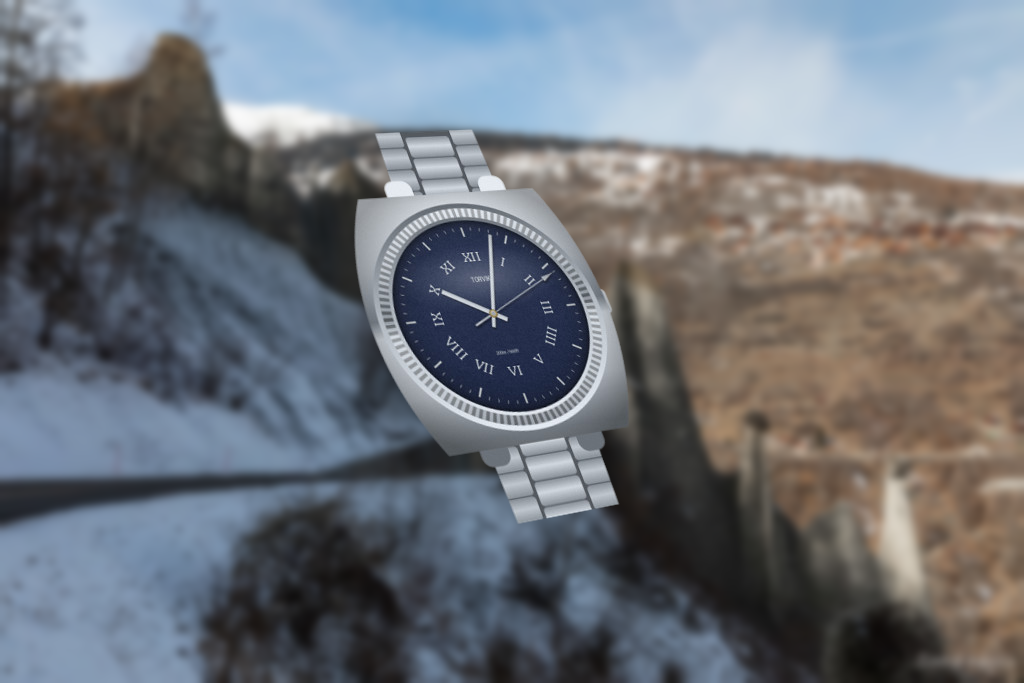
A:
**10:03:11**
